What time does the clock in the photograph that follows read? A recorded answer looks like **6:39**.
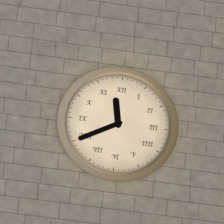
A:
**11:40**
